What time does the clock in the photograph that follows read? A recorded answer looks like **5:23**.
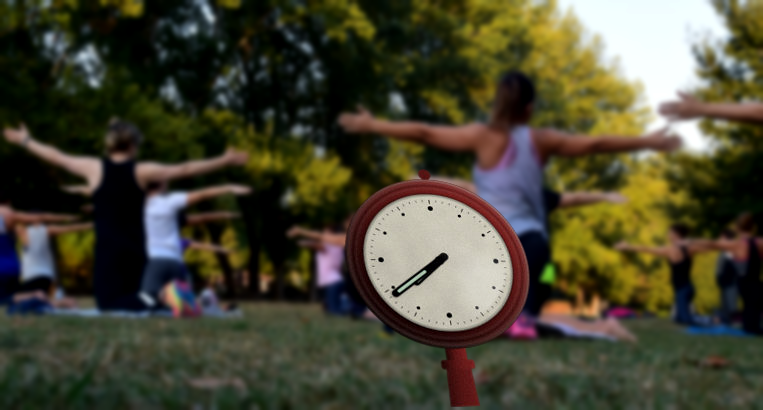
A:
**7:39**
